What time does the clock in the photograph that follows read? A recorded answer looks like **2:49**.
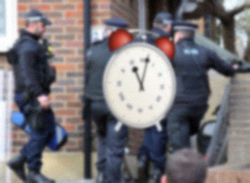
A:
**11:02**
